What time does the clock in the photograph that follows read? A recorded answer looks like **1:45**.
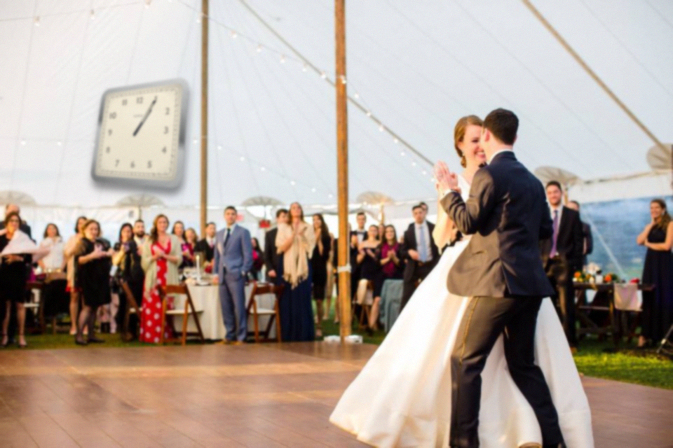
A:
**1:05**
